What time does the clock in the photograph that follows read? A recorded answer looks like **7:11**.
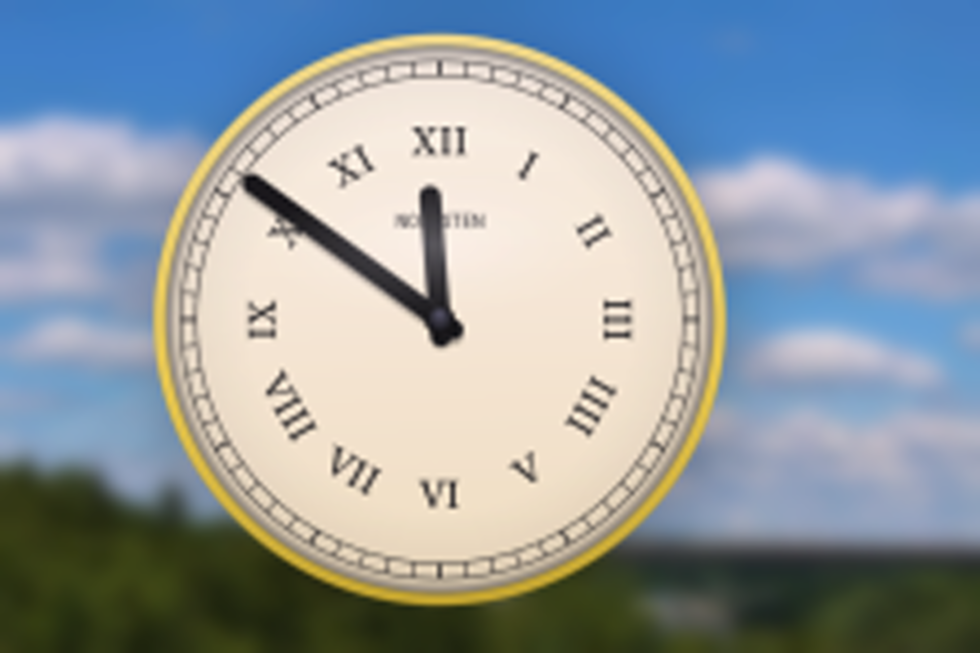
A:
**11:51**
